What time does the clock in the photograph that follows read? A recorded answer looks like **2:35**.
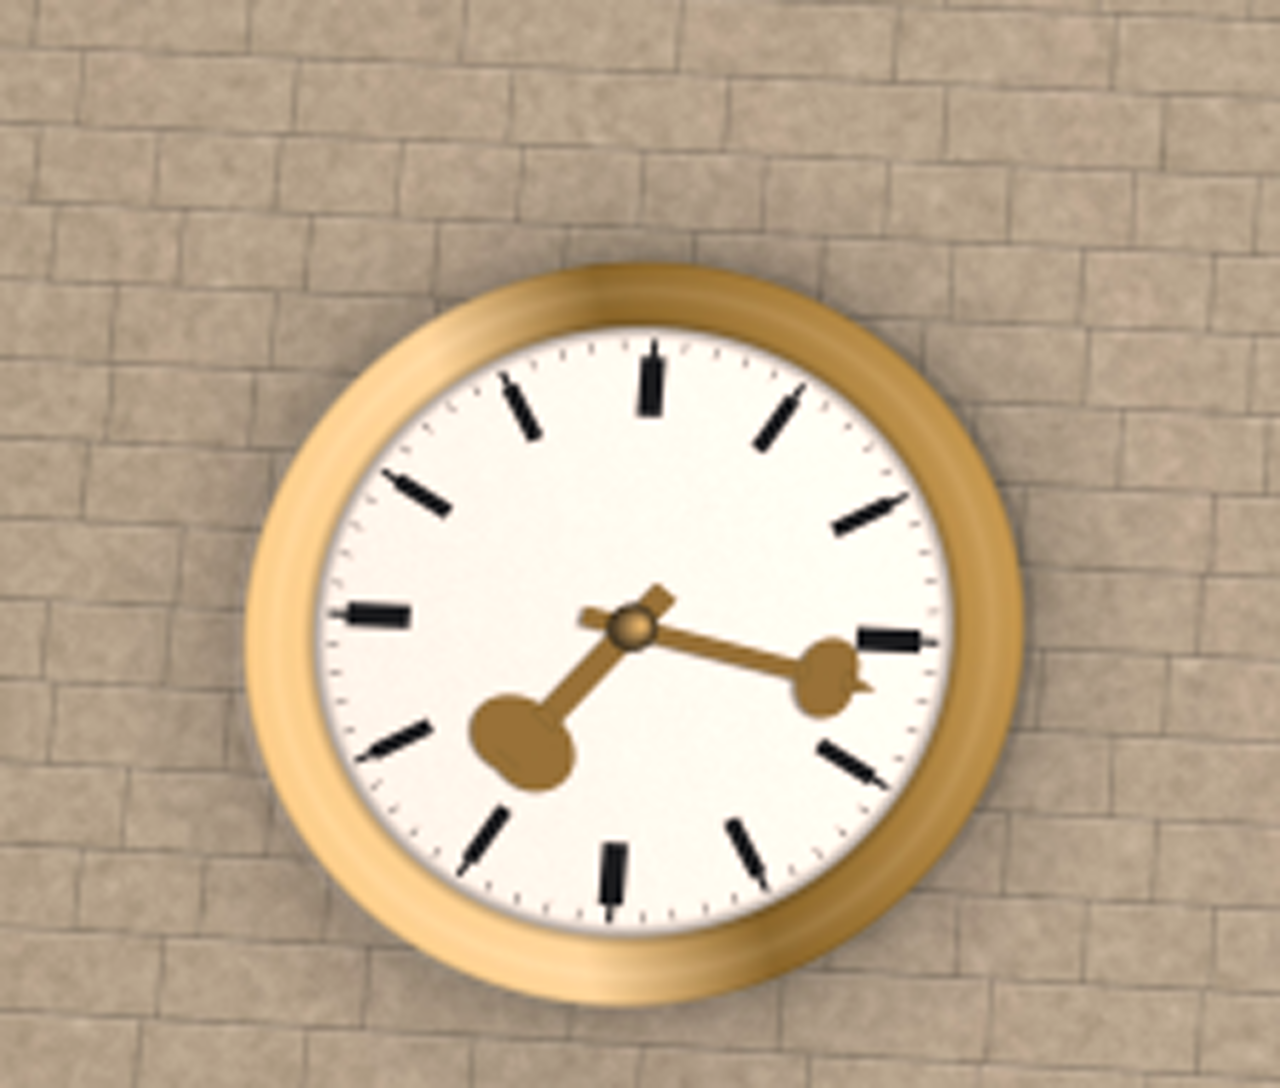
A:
**7:17**
